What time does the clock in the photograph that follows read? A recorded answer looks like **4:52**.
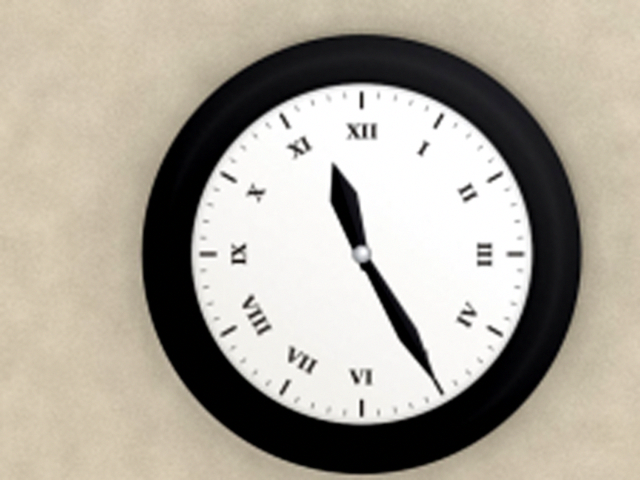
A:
**11:25**
